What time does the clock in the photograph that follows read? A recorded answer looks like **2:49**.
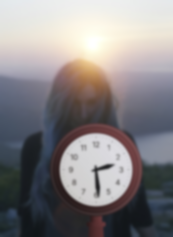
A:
**2:29**
